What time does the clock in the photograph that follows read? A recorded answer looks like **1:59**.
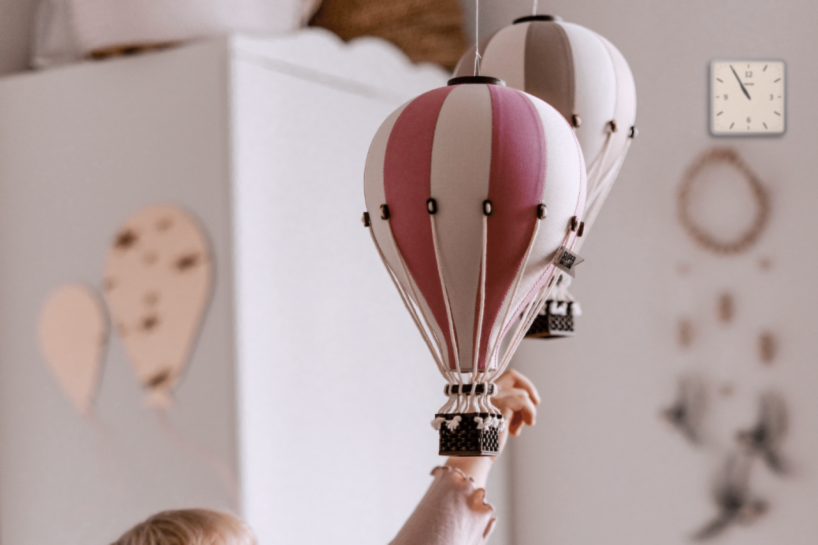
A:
**10:55**
